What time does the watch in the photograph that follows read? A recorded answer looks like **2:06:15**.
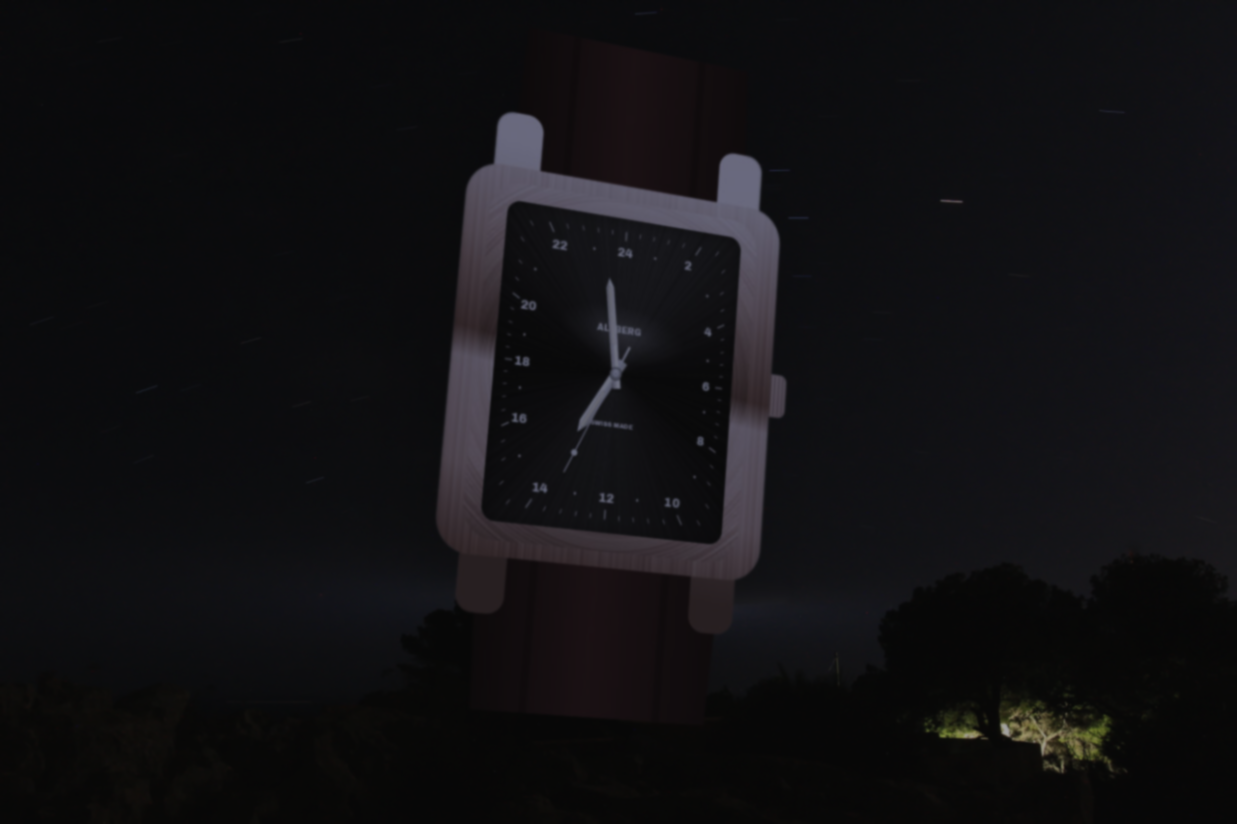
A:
**13:58:34**
